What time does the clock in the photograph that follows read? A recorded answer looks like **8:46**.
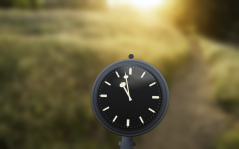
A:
**10:58**
